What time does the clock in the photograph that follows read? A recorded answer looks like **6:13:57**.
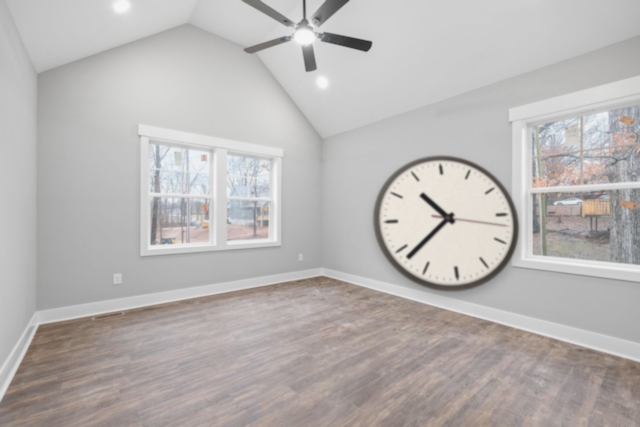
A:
**10:38:17**
